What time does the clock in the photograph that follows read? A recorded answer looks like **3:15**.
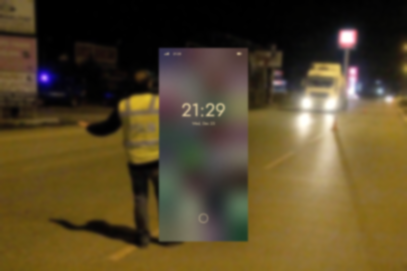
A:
**21:29**
